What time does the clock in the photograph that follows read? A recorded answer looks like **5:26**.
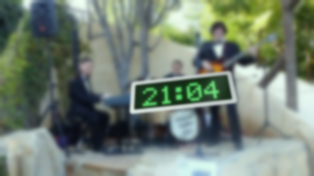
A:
**21:04**
